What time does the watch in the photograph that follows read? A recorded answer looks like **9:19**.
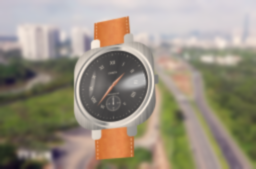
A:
**1:37**
